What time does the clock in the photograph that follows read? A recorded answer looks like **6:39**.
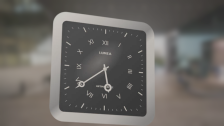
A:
**5:39**
